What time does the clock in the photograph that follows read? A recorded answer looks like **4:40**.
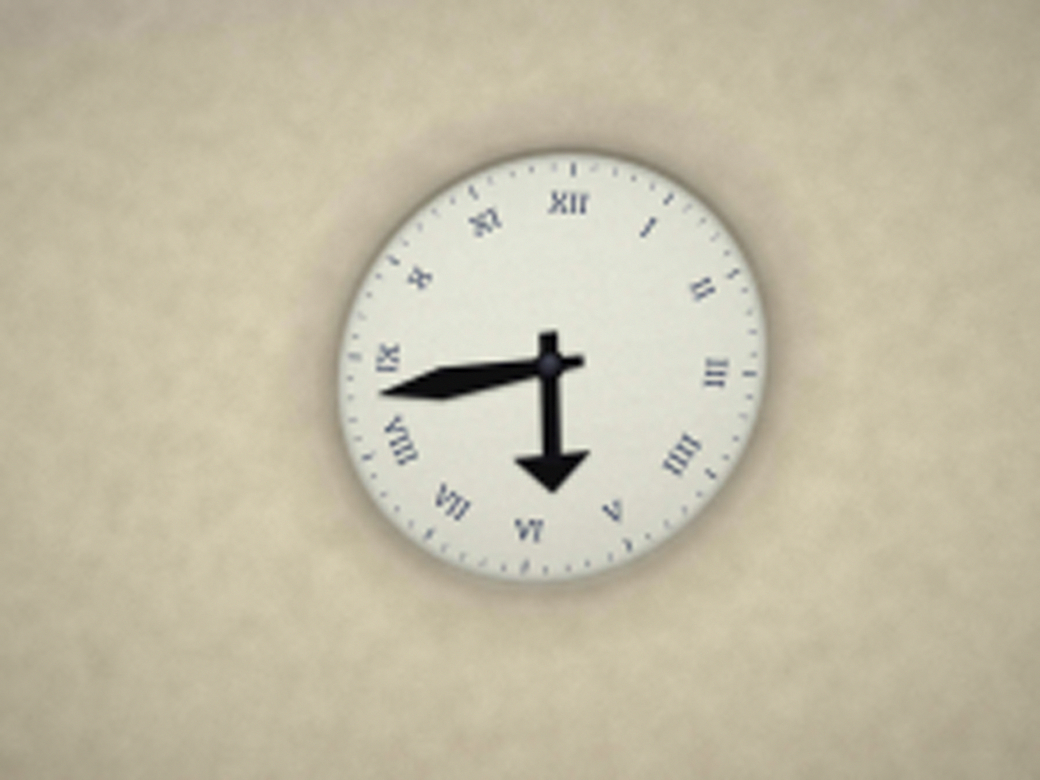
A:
**5:43**
